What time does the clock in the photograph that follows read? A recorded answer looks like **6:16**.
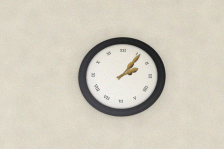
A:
**2:06**
